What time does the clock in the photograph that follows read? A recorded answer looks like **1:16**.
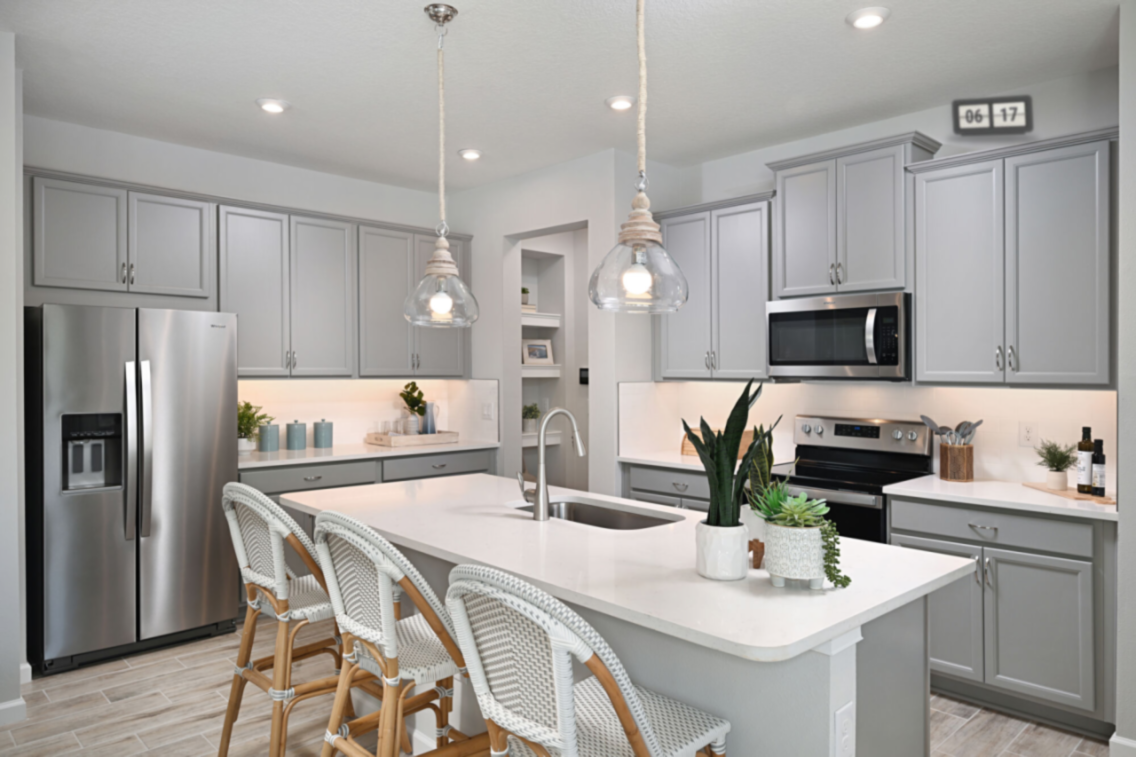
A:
**6:17**
